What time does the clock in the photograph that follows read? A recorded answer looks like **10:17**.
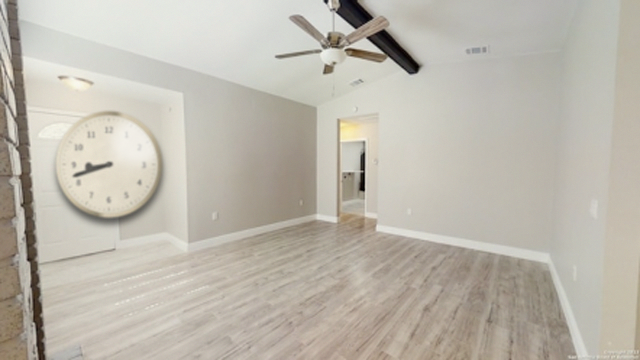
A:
**8:42**
